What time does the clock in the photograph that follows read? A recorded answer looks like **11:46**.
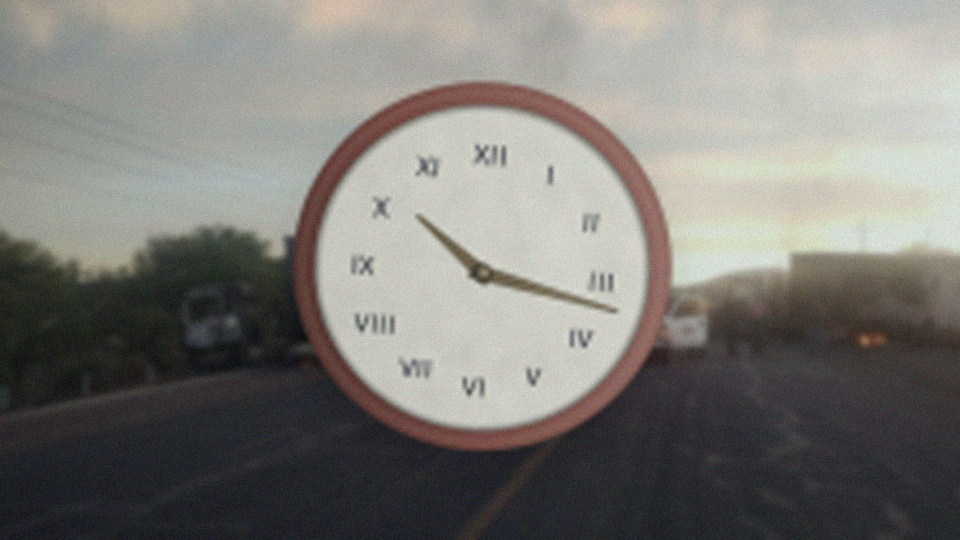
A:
**10:17**
